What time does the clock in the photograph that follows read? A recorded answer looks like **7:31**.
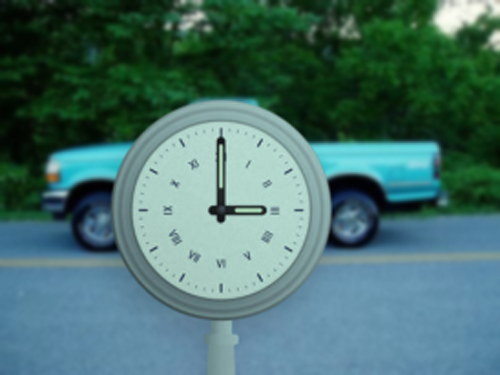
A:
**3:00**
